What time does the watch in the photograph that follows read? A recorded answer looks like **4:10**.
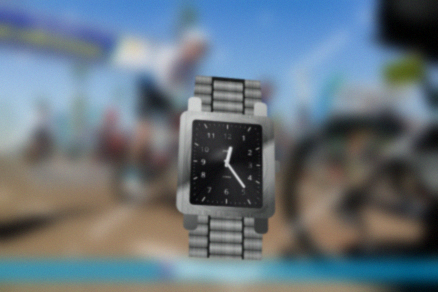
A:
**12:24**
